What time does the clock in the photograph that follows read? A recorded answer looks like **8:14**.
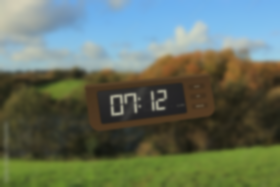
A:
**7:12**
